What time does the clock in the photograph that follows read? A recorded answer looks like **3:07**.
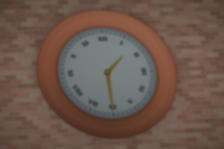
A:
**1:30**
